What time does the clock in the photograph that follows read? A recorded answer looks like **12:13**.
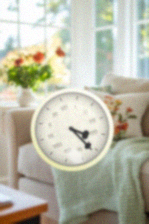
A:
**4:26**
